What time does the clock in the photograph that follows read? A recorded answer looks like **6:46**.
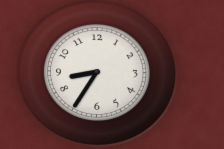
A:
**8:35**
